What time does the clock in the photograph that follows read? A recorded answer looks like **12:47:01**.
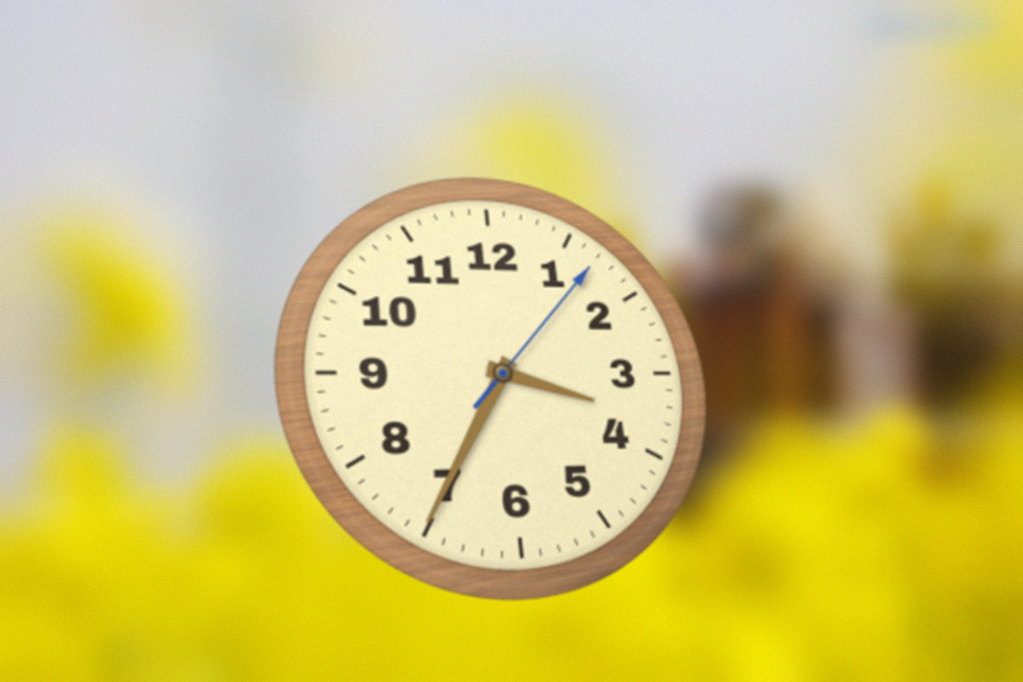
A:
**3:35:07**
